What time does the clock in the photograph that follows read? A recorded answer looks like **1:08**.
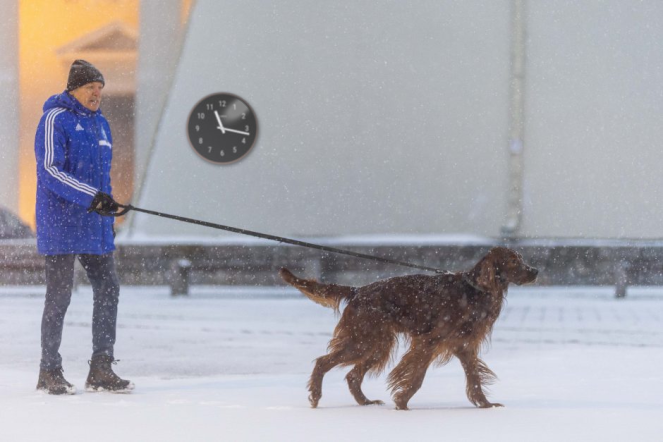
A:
**11:17**
